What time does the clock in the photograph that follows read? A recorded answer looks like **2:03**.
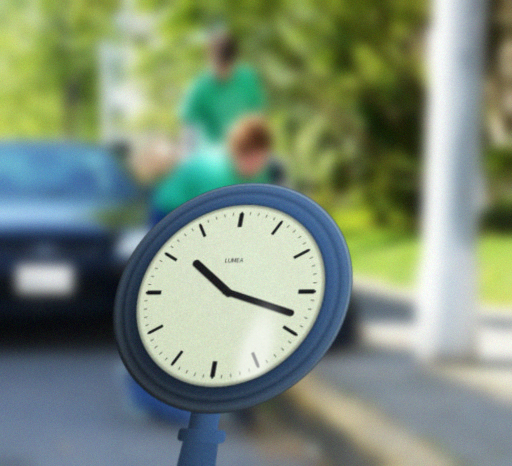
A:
**10:18**
